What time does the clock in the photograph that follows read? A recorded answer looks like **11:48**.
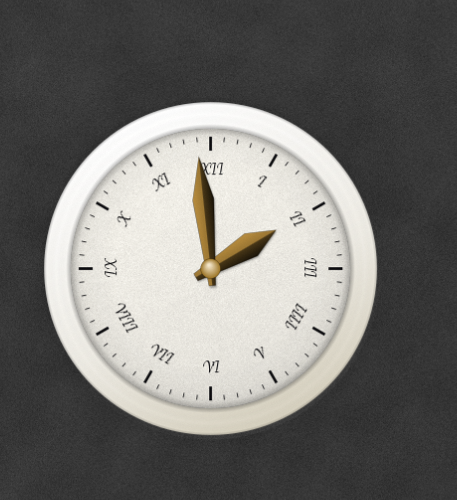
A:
**1:59**
